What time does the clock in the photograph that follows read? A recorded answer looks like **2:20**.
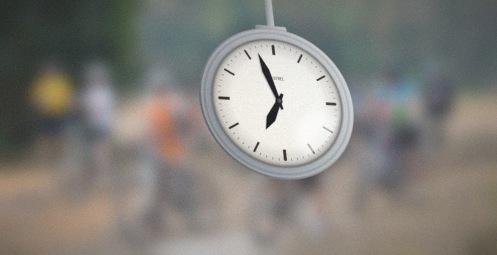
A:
**6:57**
